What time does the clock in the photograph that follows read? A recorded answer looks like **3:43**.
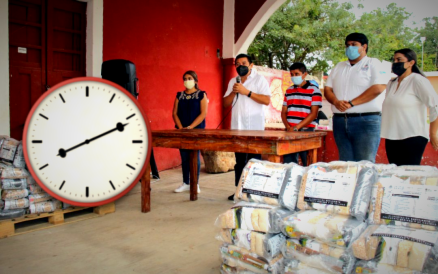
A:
**8:11**
